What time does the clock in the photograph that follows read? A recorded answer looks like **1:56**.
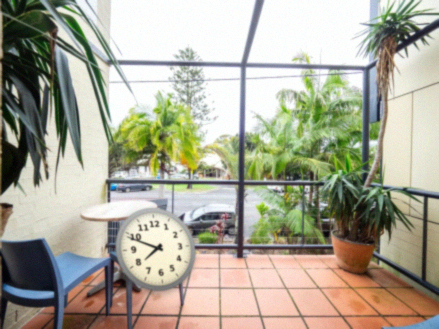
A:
**7:49**
